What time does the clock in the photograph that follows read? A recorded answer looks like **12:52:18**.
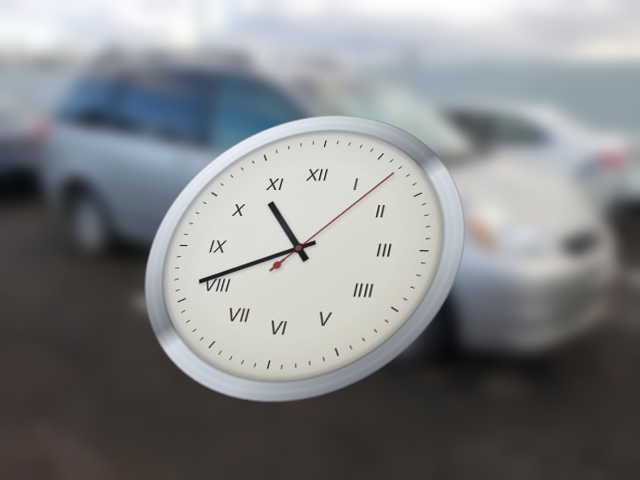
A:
**10:41:07**
